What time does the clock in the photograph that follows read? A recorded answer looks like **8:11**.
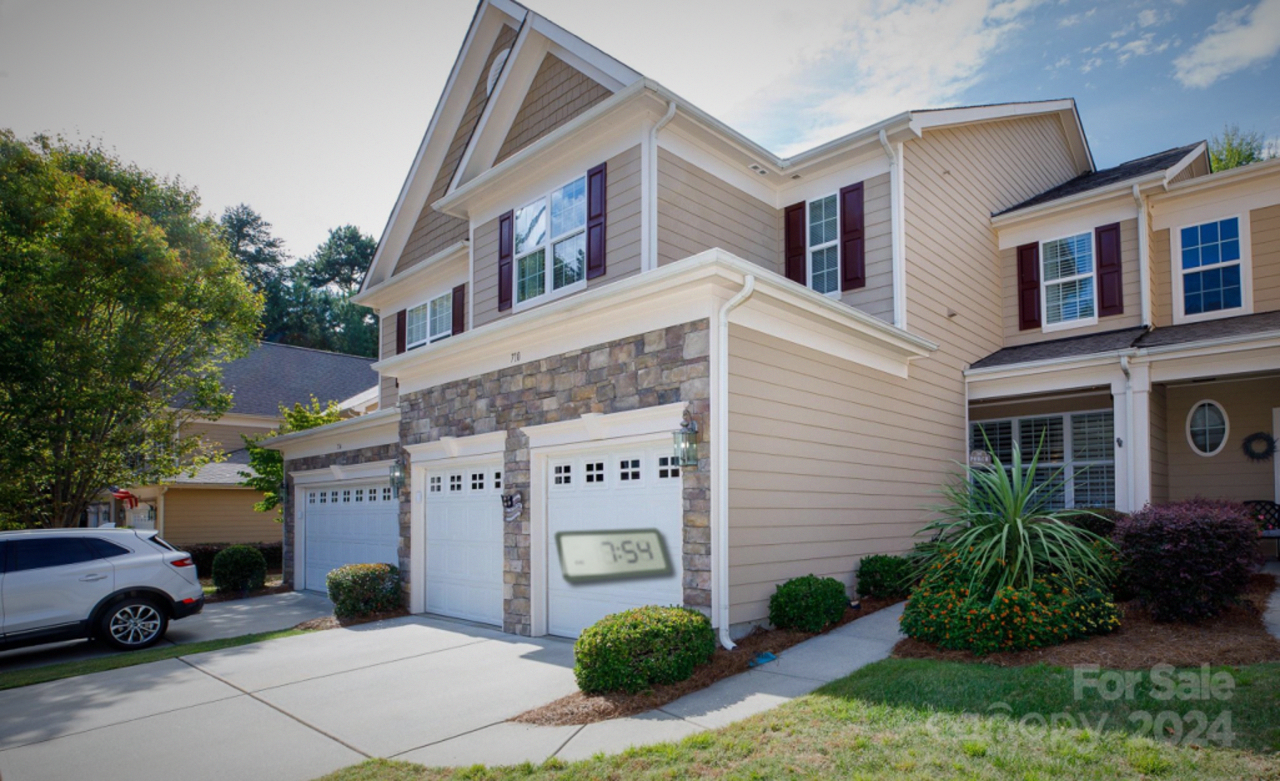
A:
**7:54**
